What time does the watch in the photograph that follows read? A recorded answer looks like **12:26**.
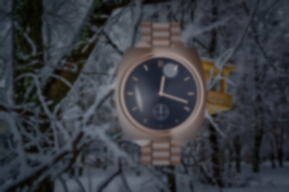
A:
**12:18**
